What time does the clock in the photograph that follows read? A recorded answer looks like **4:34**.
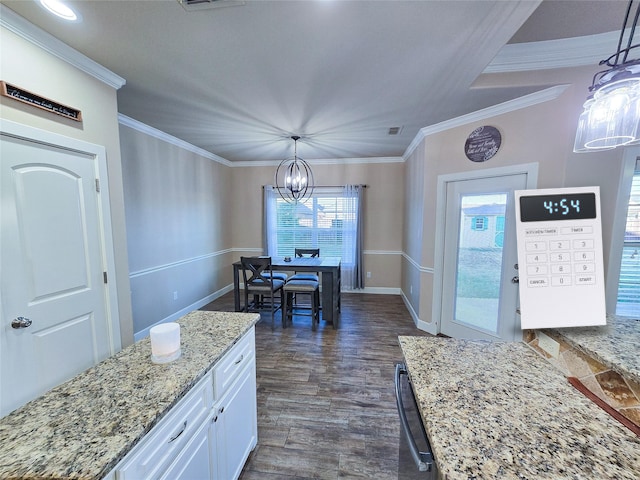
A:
**4:54**
